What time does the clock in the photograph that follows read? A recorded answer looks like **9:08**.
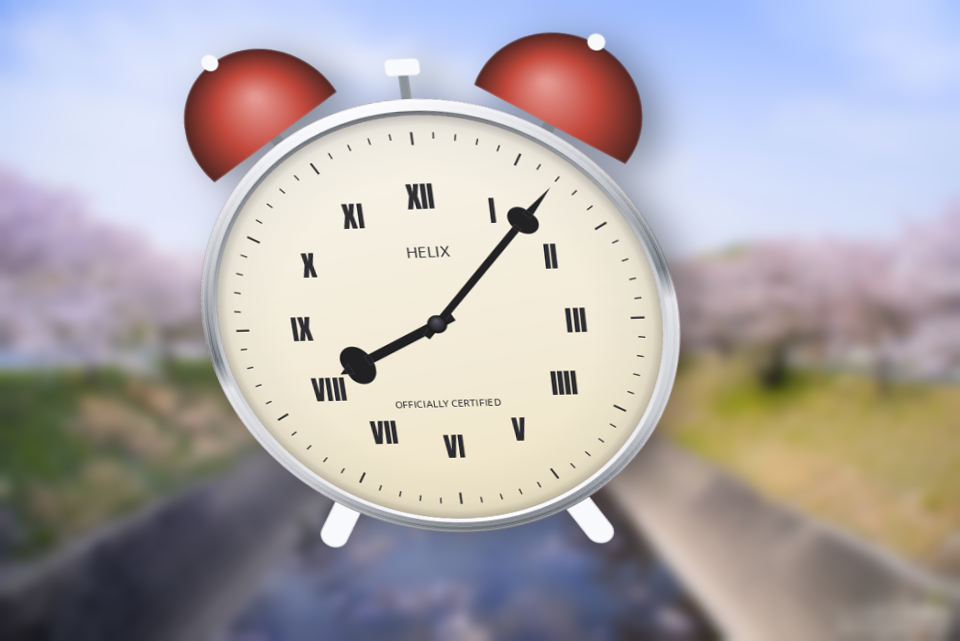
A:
**8:07**
